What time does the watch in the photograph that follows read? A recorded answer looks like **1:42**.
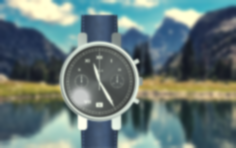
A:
**11:25**
